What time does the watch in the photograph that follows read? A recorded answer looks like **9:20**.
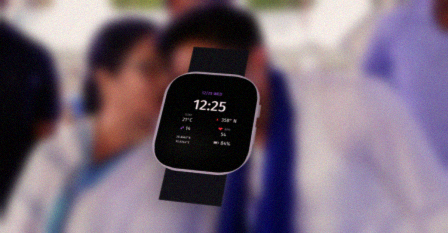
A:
**12:25**
